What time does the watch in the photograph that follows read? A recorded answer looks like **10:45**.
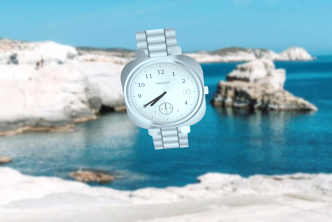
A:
**7:40**
